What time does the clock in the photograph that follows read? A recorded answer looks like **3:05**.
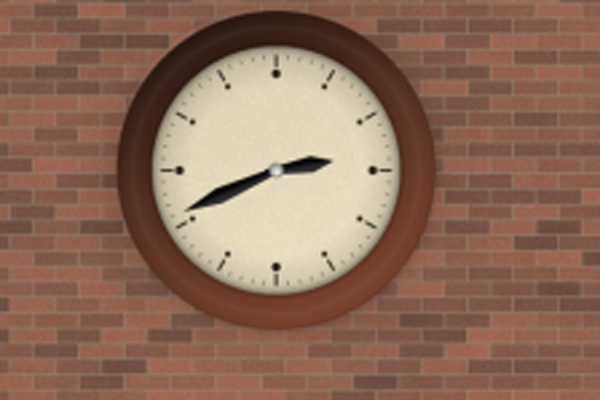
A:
**2:41**
